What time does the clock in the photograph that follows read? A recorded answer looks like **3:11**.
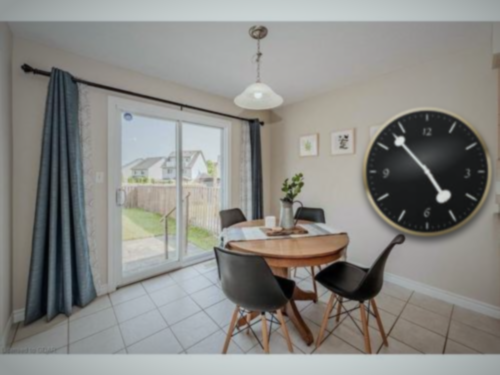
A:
**4:53**
